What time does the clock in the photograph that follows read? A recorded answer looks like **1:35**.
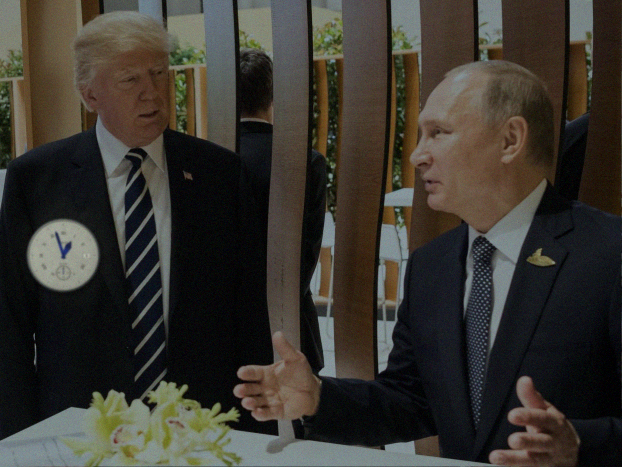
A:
**12:57**
